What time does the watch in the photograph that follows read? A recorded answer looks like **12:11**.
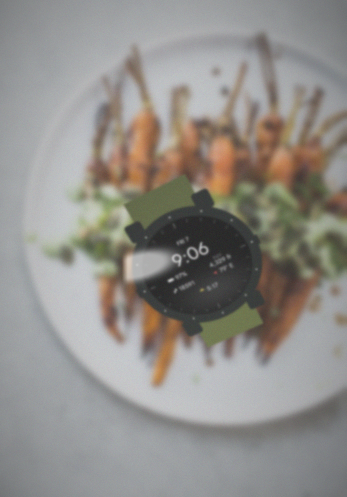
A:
**9:06**
